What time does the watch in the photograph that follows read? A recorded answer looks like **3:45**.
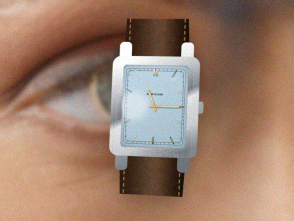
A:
**11:15**
